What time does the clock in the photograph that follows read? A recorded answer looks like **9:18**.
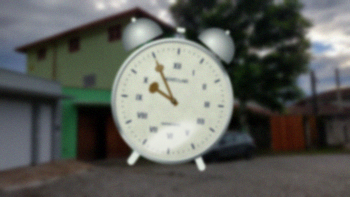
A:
**9:55**
